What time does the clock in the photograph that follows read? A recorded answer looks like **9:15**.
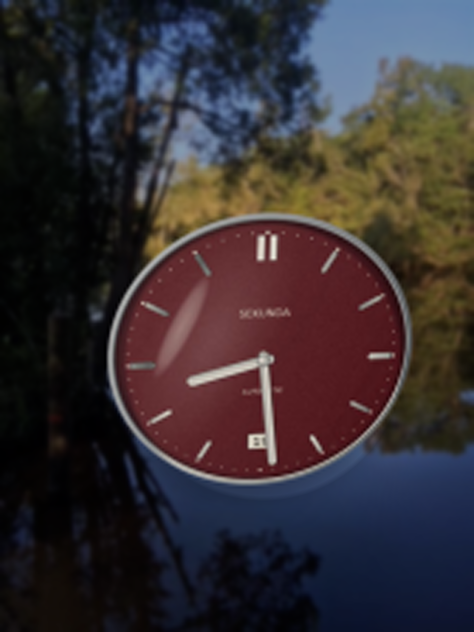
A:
**8:29**
